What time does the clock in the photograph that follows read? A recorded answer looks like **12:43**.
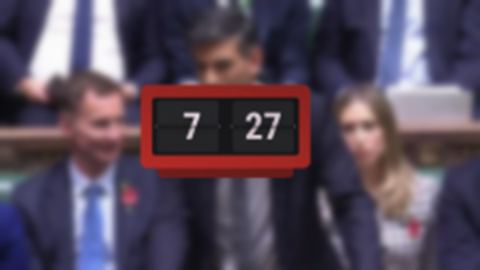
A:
**7:27**
